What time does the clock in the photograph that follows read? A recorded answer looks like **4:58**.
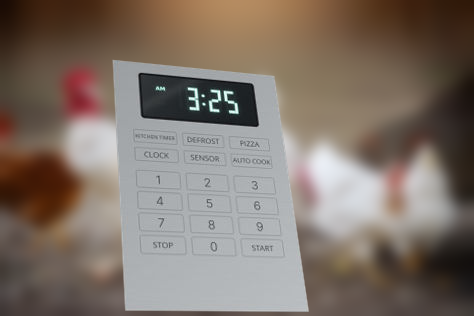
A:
**3:25**
